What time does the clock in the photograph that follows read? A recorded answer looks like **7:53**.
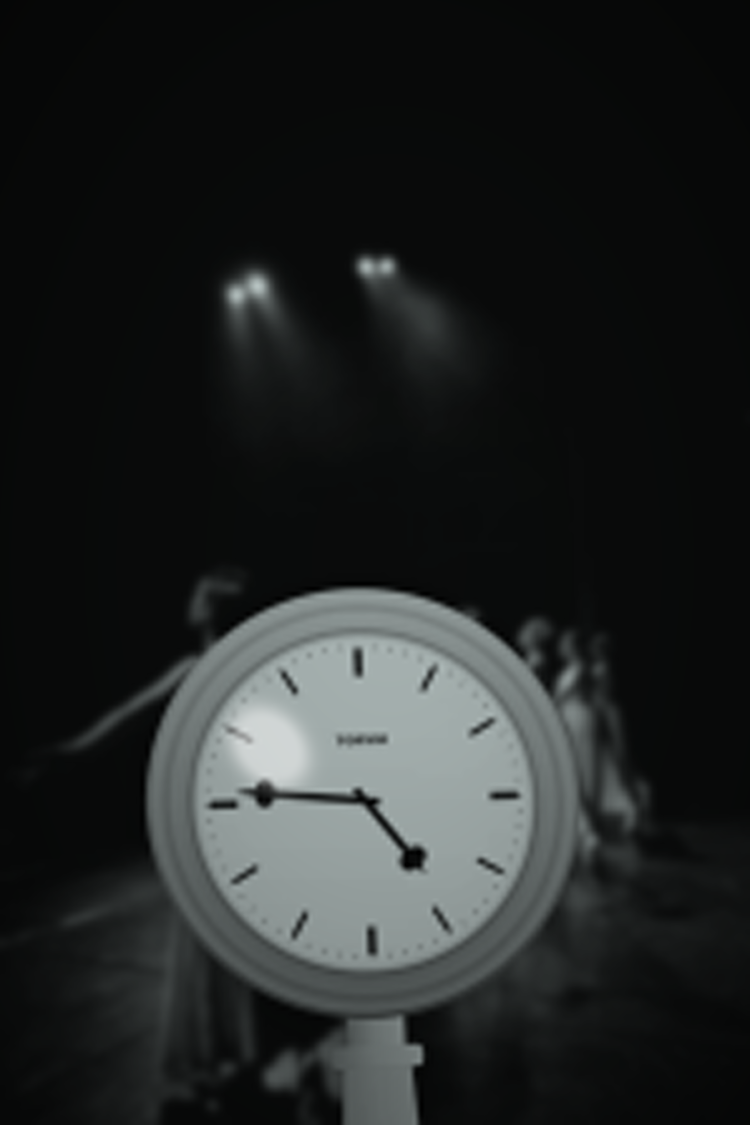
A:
**4:46**
